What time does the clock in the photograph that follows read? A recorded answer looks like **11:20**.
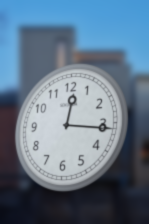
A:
**12:16**
